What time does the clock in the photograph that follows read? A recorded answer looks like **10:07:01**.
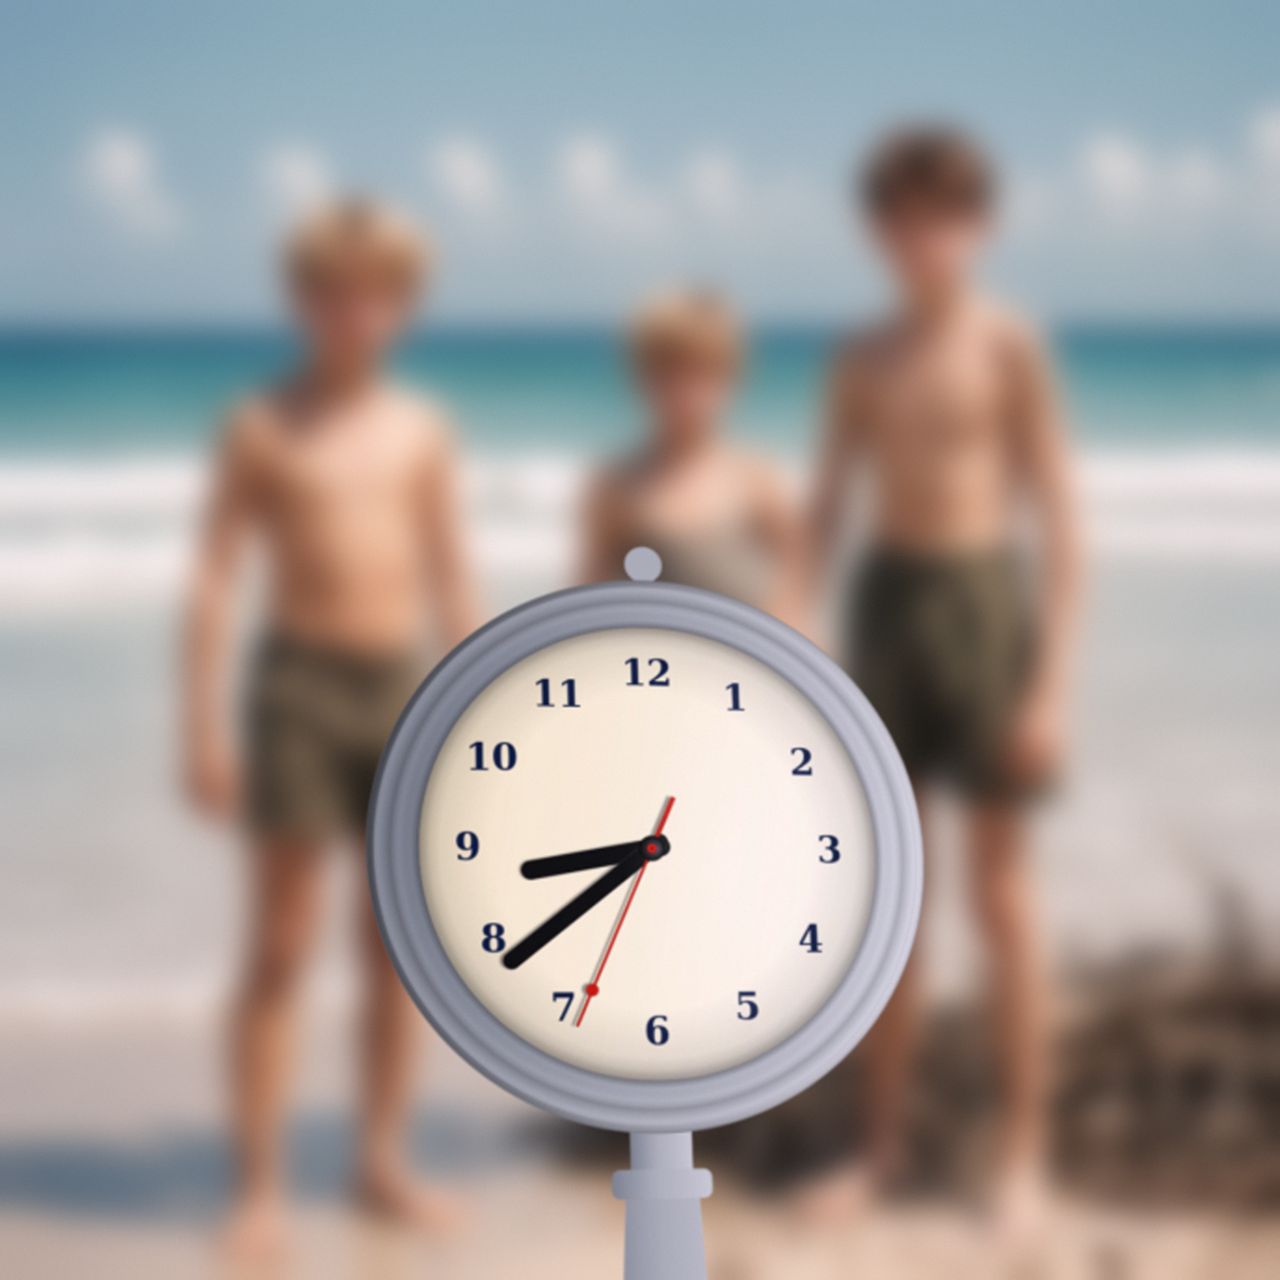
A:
**8:38:34**
